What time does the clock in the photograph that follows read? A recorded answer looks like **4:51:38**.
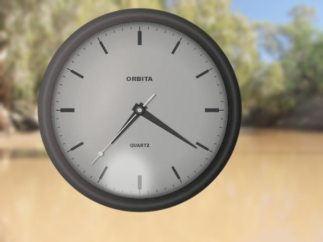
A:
**7:20:37**
